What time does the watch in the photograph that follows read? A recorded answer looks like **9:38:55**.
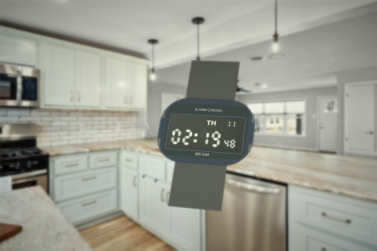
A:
**2:19:48**
